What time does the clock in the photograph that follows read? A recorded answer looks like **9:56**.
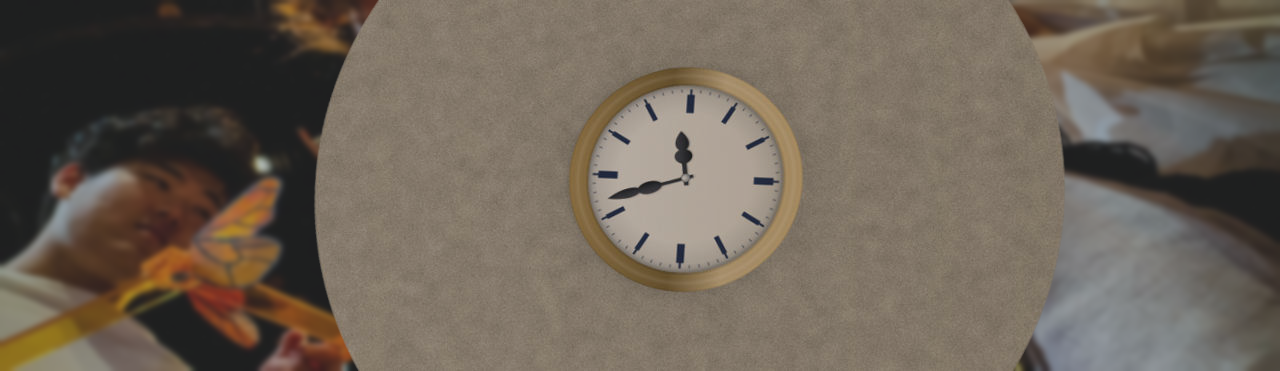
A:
**11:42**
